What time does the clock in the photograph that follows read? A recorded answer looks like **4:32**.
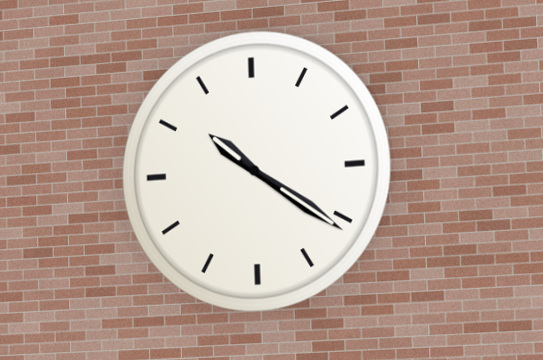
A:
**10:21**
